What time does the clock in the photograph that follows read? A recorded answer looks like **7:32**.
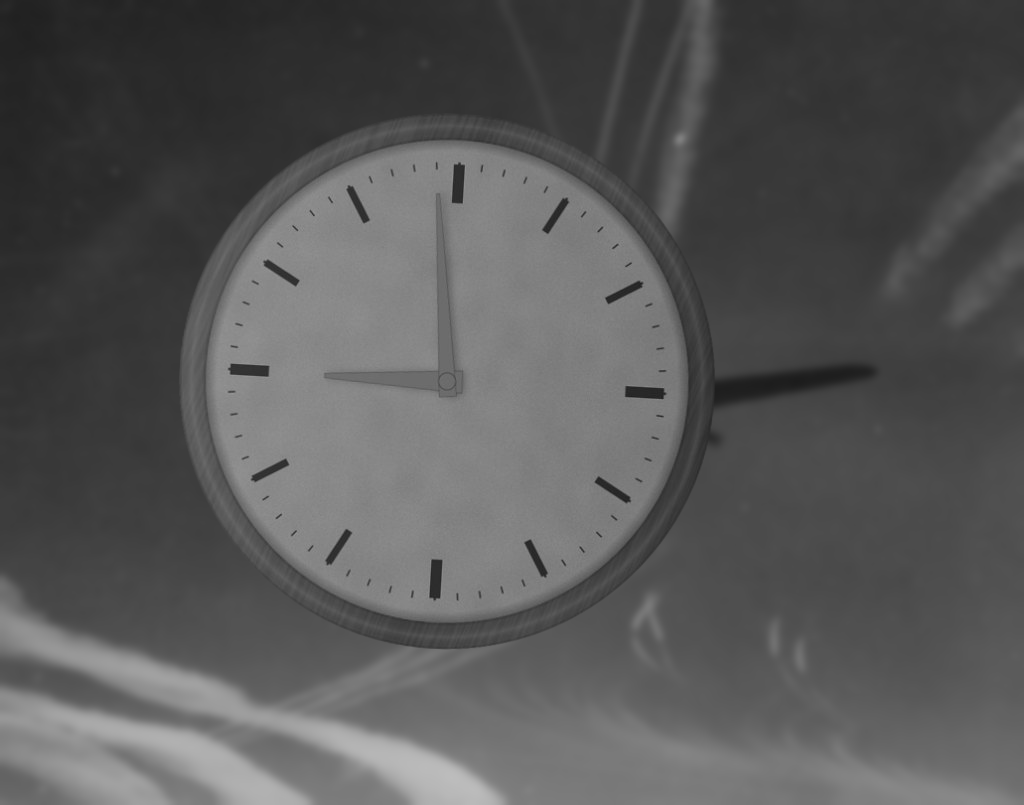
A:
**8:59**
